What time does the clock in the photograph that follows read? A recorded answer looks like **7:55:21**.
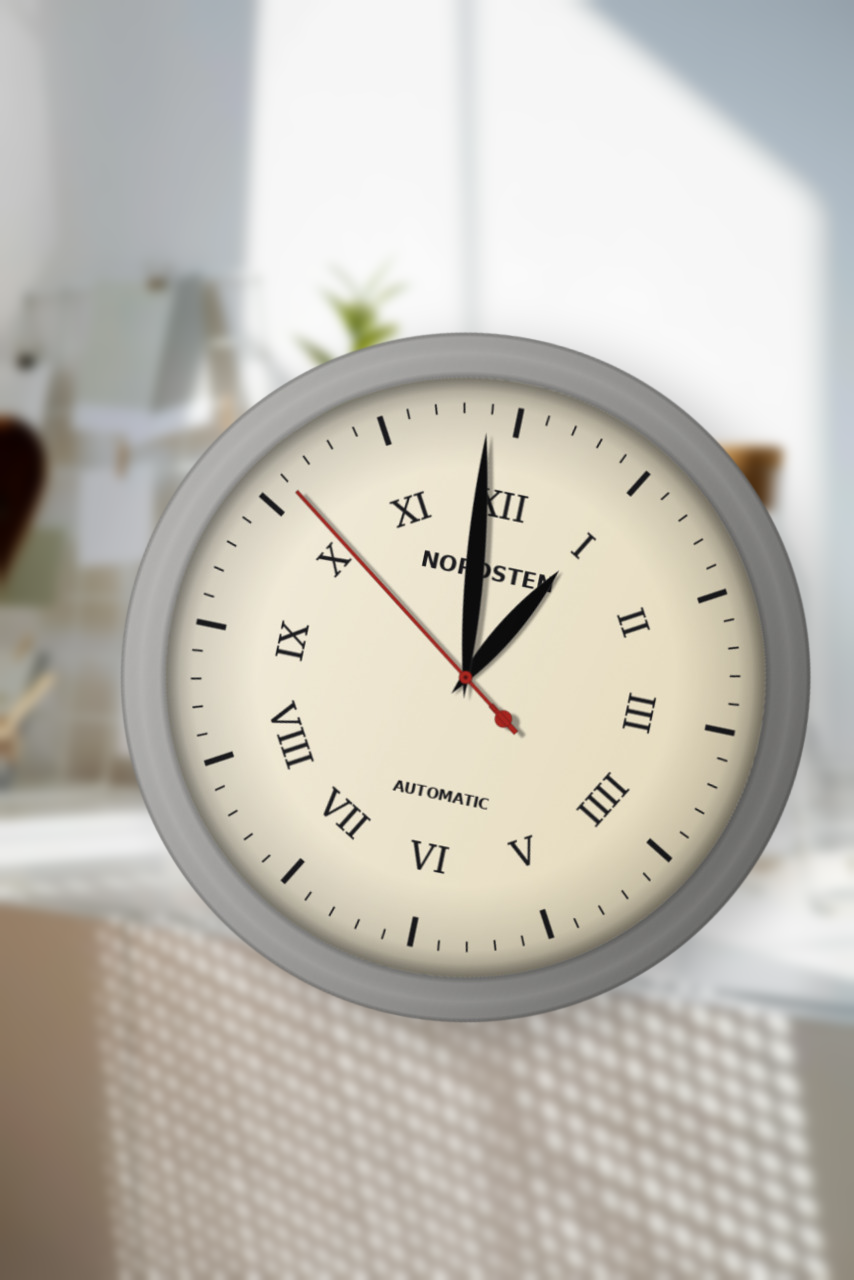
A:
**12:58:51**
